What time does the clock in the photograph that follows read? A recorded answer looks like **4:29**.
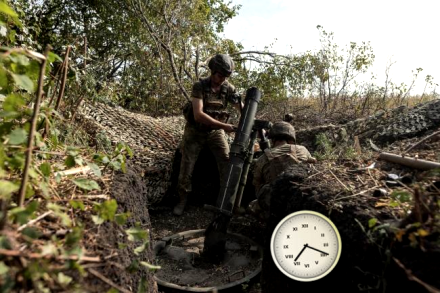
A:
**7:19**
